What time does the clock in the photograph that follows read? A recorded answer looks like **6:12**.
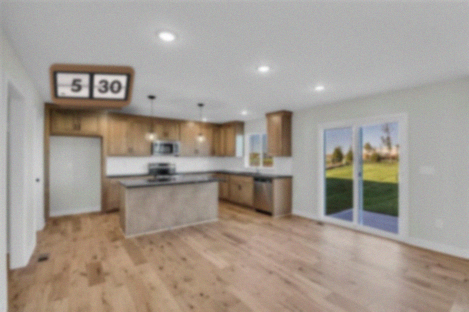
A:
**5:30**
